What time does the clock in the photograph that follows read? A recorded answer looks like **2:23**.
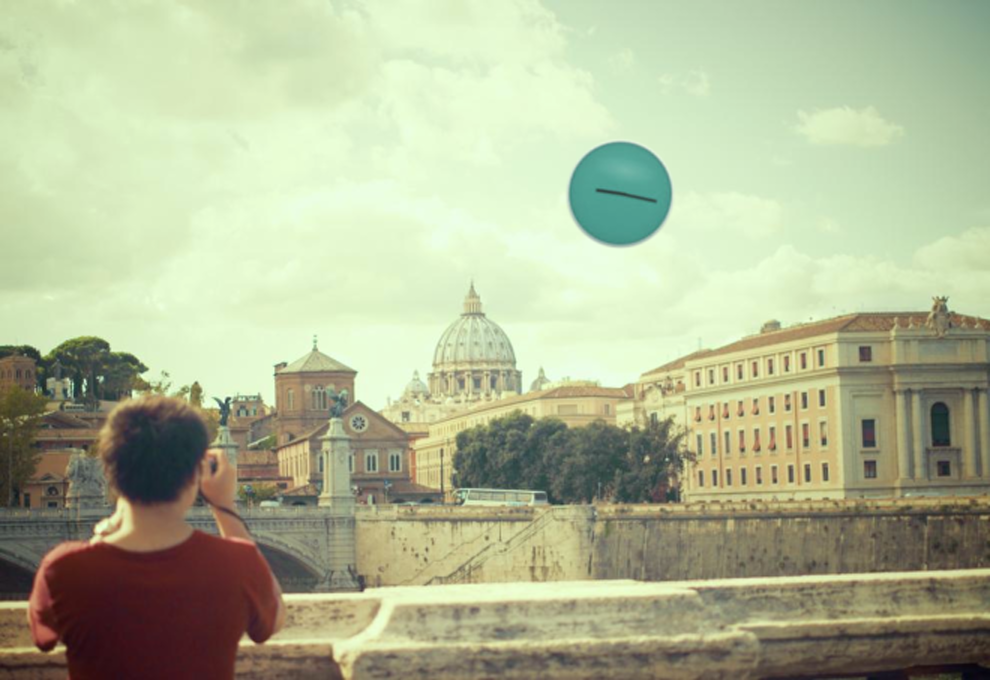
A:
**9:17**
